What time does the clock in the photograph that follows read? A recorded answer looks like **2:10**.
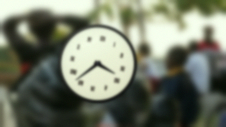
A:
**3:37**
